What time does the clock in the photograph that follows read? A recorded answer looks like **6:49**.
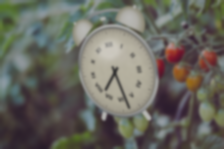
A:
**7:28**
